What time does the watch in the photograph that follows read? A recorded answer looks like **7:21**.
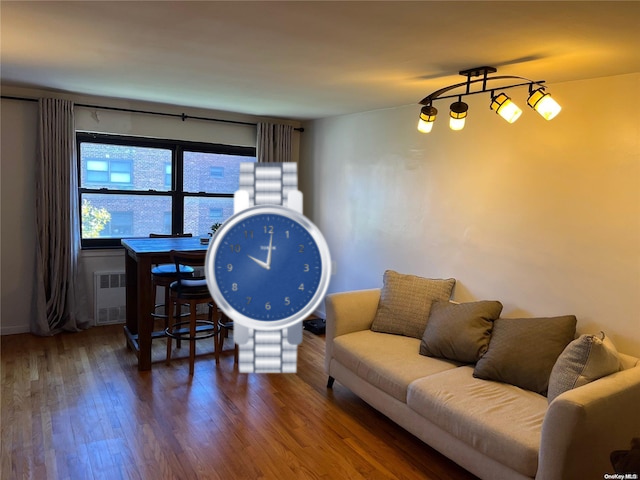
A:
**10:01**
